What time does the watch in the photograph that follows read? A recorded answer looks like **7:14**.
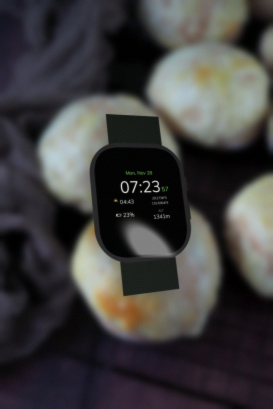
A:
**7:23**
